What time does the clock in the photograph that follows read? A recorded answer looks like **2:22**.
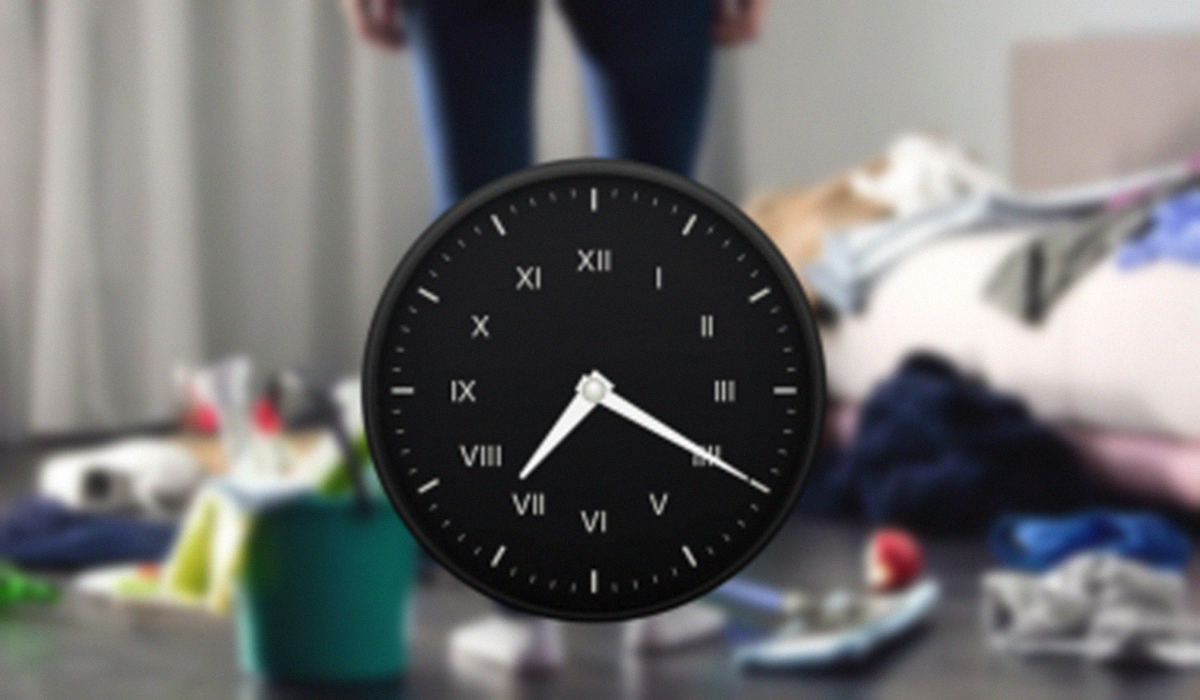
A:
**7:20**
